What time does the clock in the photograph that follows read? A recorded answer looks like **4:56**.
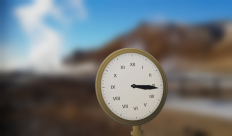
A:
**3:16**
